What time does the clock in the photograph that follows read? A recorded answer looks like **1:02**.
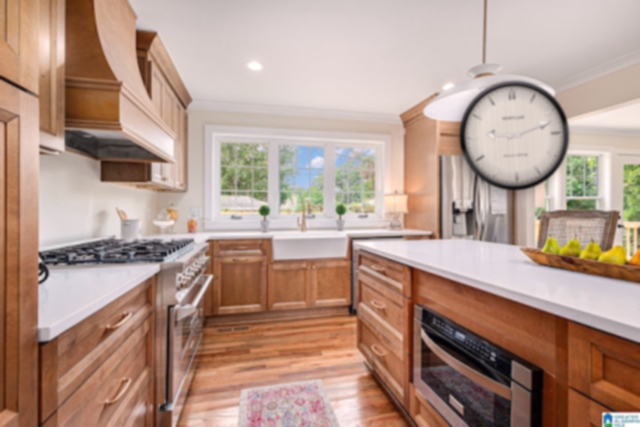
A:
**9:12**
